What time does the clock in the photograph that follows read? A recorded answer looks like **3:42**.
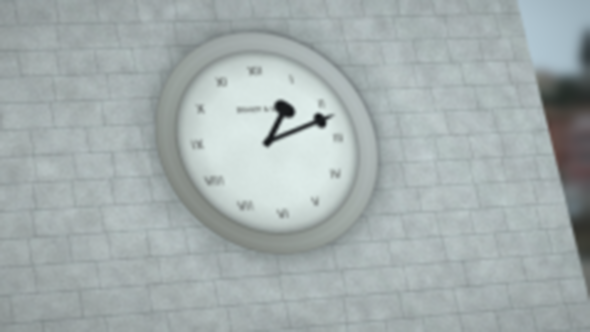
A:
**1:12**
